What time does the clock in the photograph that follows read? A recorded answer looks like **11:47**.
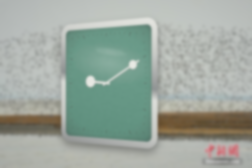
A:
**9:10**
